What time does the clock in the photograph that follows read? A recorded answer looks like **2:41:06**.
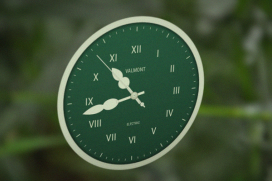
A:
**10:42:53**
